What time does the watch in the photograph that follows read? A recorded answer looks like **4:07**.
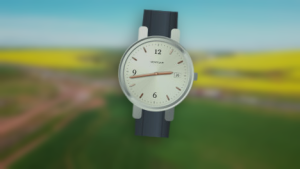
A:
**2:43**
